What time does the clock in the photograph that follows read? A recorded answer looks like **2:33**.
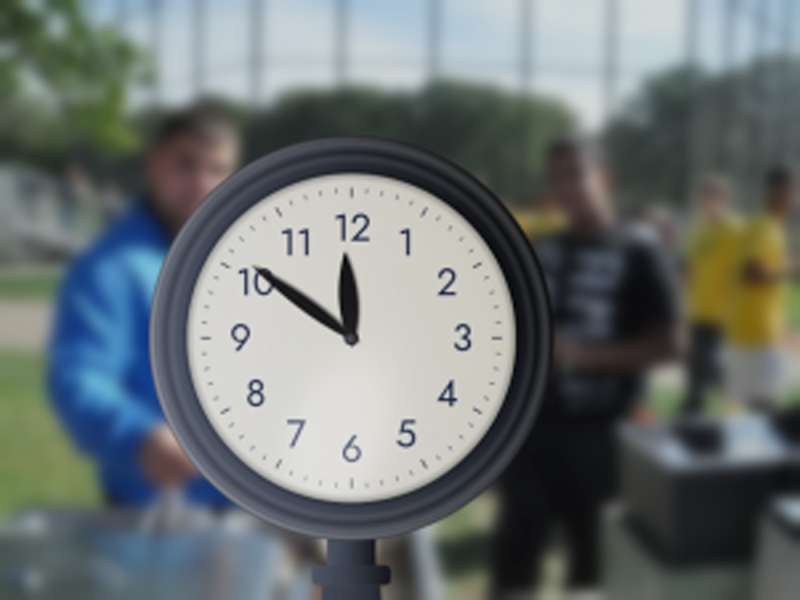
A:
**11:51**
